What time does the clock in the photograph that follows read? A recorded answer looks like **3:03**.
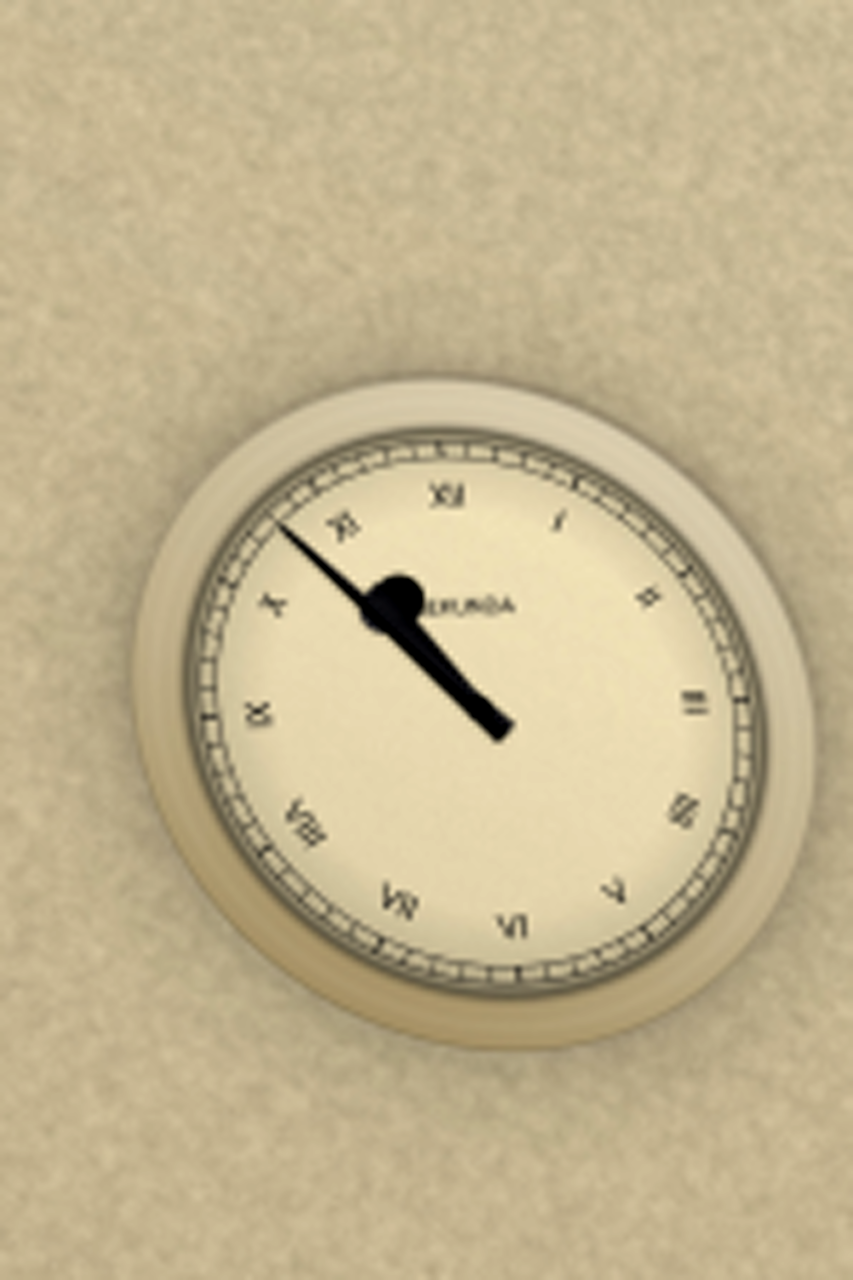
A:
**10:53**
